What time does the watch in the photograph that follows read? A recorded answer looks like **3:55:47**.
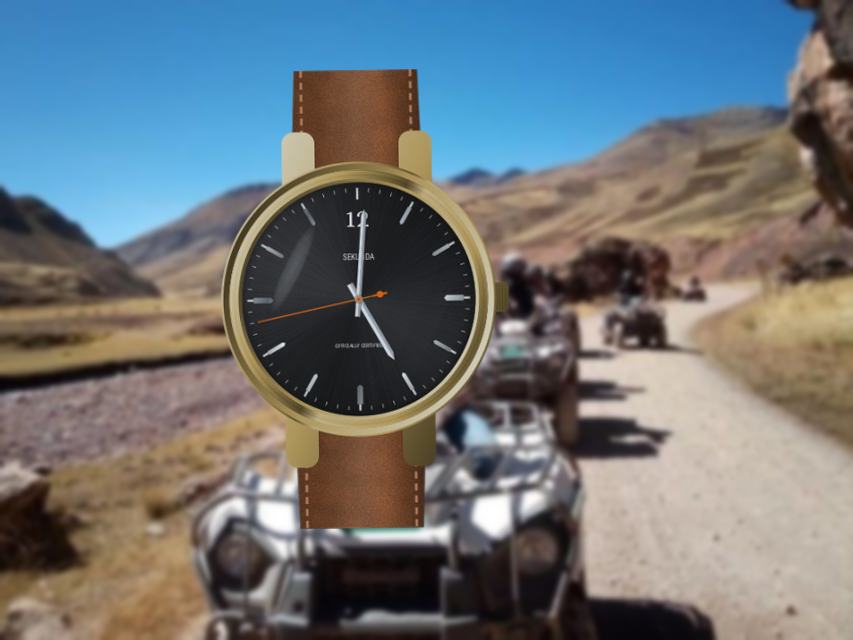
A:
**5:00:43**
